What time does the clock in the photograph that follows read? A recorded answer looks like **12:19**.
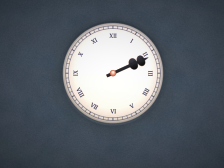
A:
**2:11**
